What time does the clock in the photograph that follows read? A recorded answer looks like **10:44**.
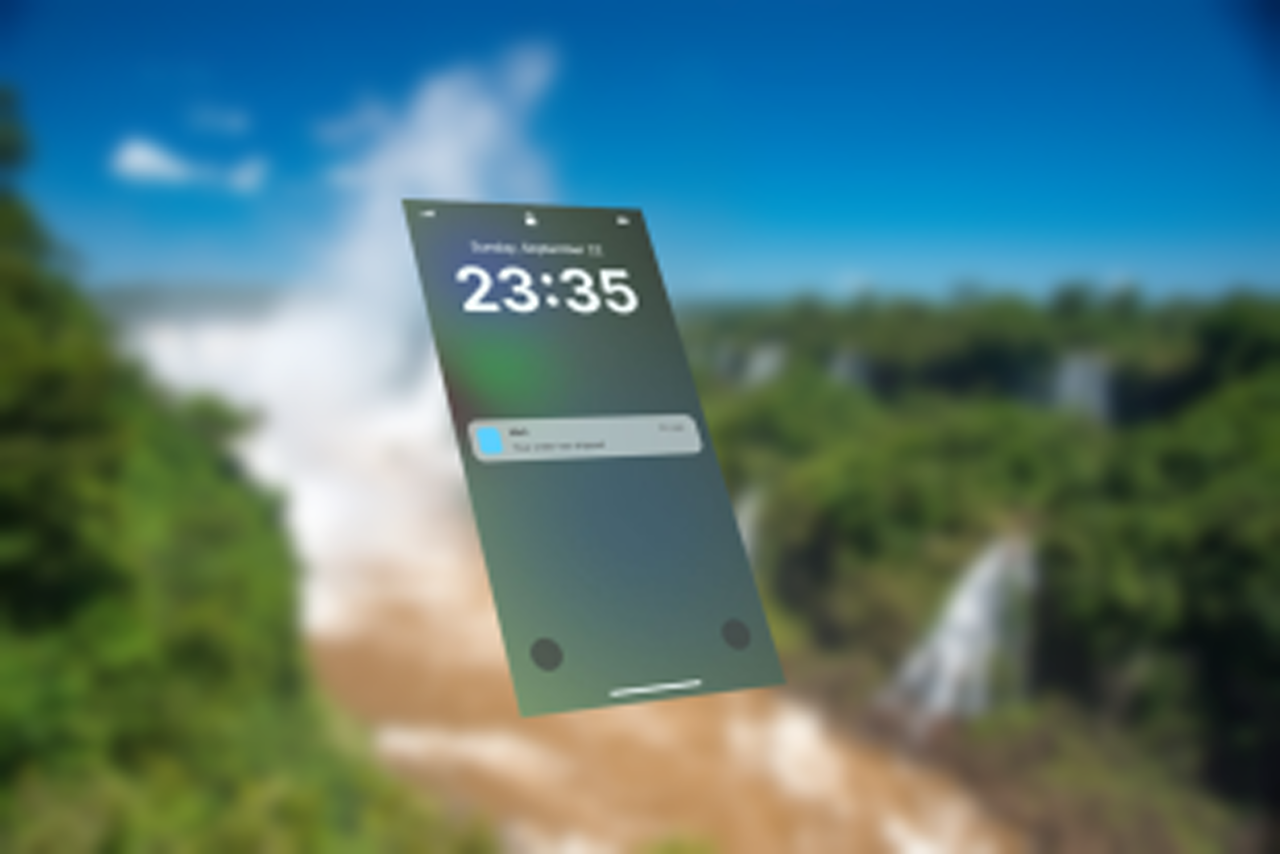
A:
**23:35**
